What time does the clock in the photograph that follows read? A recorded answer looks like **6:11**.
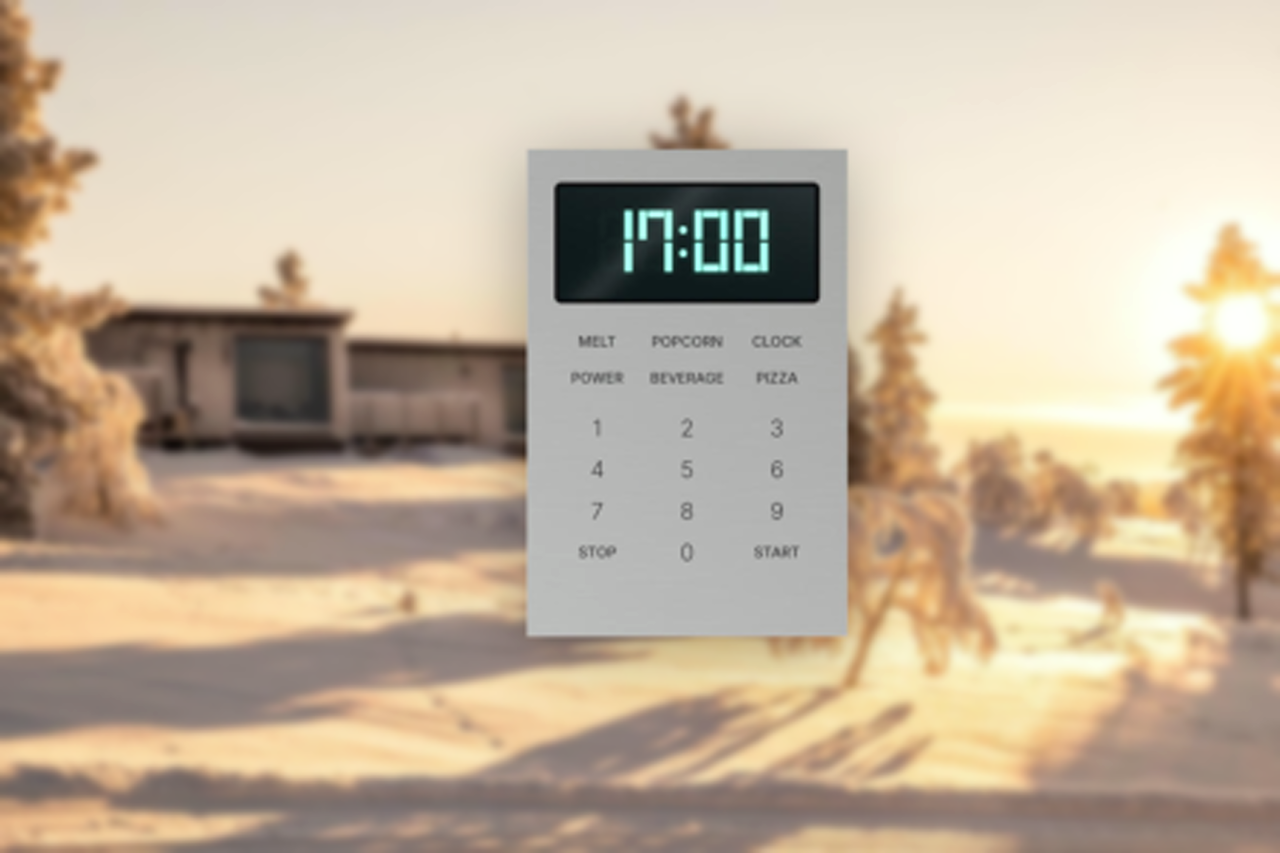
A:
**17:00**
